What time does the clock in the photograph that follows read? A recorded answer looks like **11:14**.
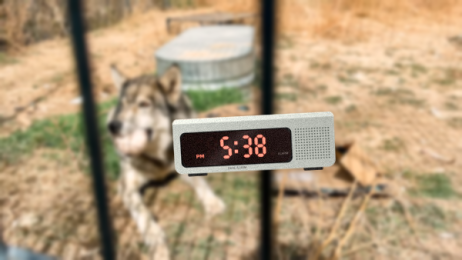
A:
**5:38**
